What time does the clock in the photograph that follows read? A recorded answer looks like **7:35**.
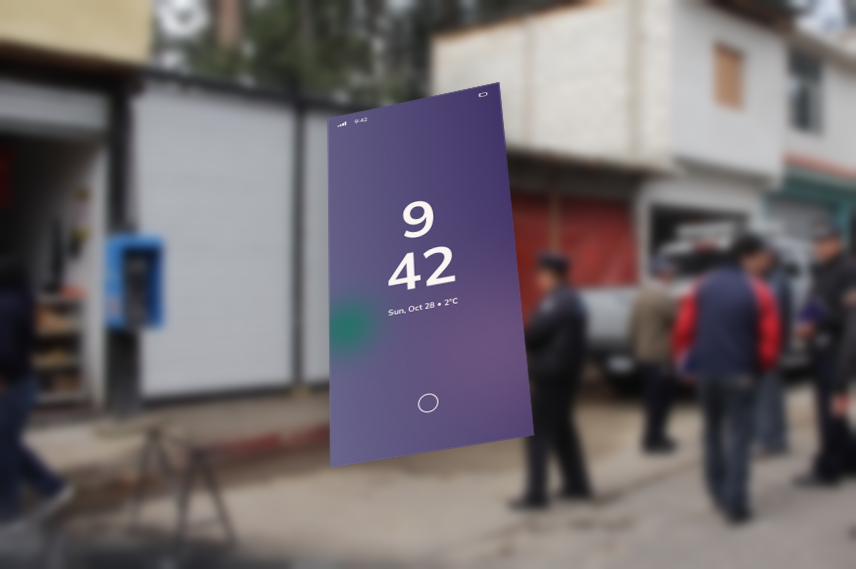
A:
**9:42**
